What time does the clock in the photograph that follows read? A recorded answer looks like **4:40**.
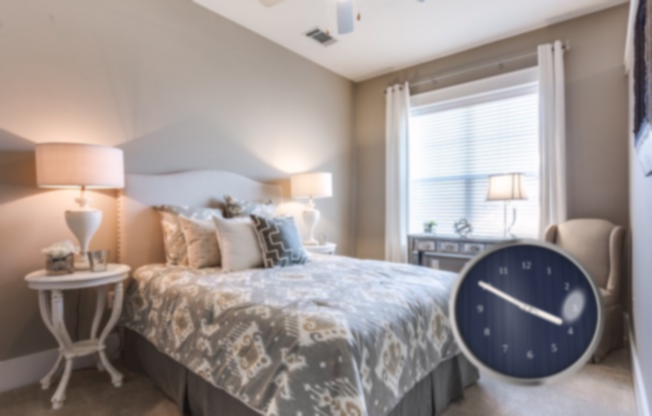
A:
**3:50**
